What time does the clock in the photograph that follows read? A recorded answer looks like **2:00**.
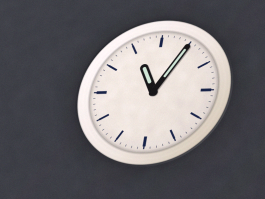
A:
**11:05**
